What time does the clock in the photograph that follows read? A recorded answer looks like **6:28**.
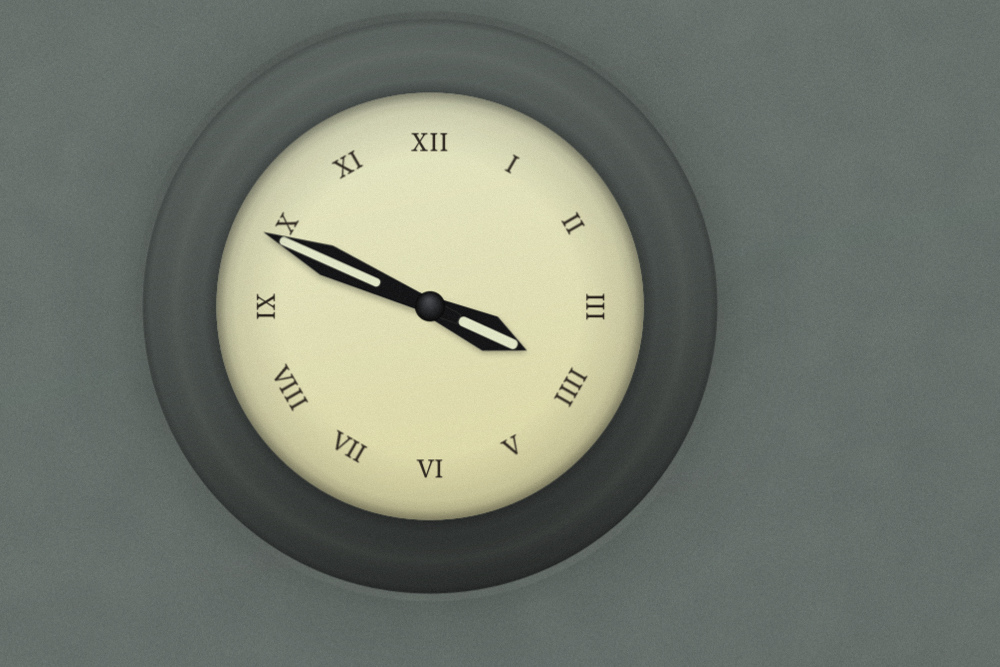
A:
**3:49**
